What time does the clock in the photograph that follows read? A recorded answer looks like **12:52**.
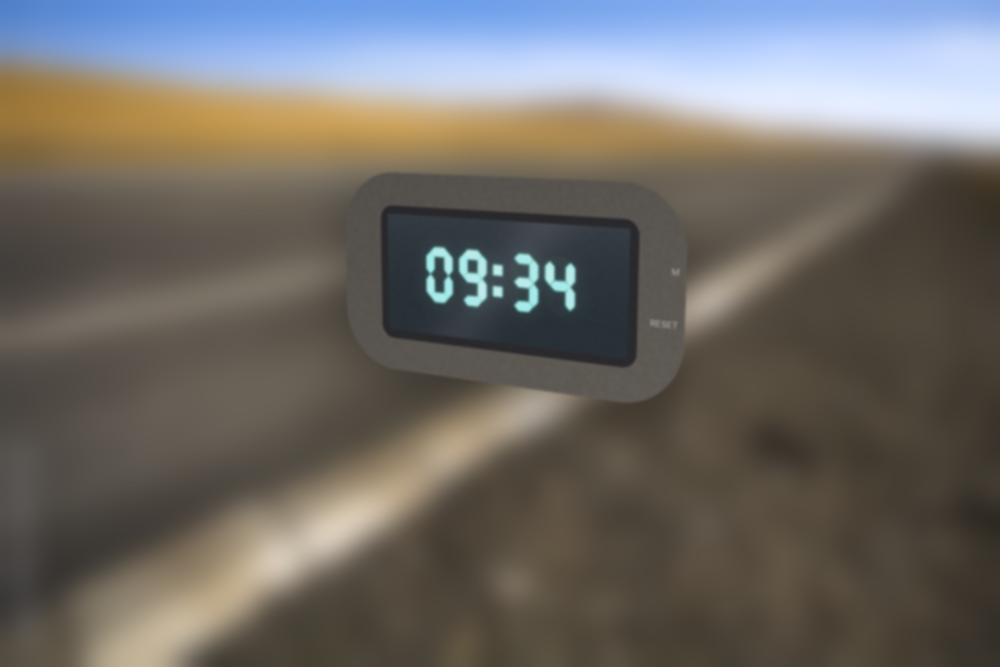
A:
**9:34**
